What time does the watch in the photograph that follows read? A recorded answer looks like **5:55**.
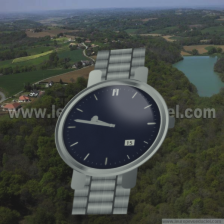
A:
**9:47**
